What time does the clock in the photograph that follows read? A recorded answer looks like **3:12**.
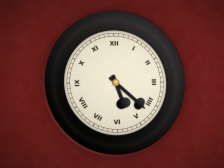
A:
**5:22**
